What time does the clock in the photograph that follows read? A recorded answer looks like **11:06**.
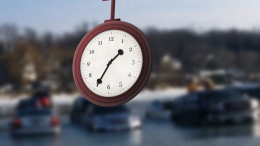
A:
**1:35**
